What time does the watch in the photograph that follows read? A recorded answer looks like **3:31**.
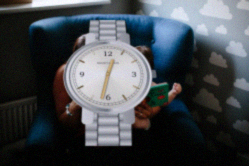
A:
**12:32**
